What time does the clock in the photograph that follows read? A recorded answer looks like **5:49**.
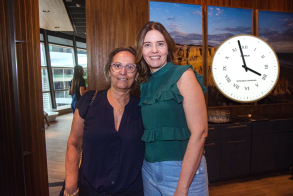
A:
**3:58**
